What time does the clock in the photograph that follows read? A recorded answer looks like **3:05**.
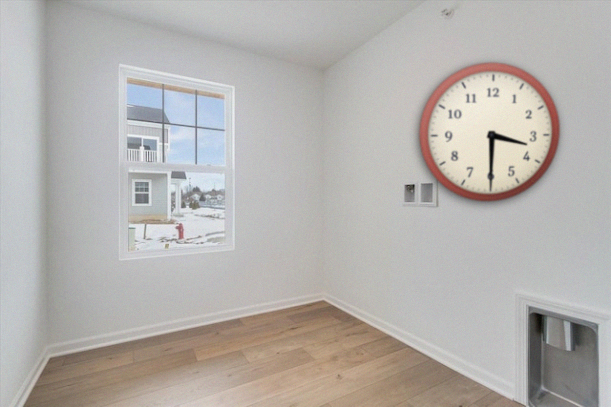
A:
**3:30**
